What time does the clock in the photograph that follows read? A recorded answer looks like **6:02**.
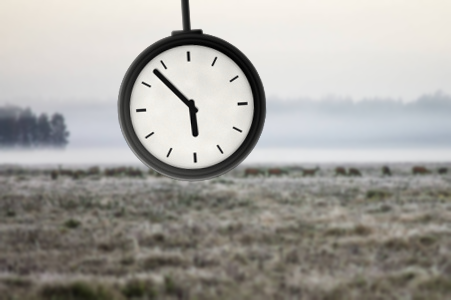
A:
**5:53**
